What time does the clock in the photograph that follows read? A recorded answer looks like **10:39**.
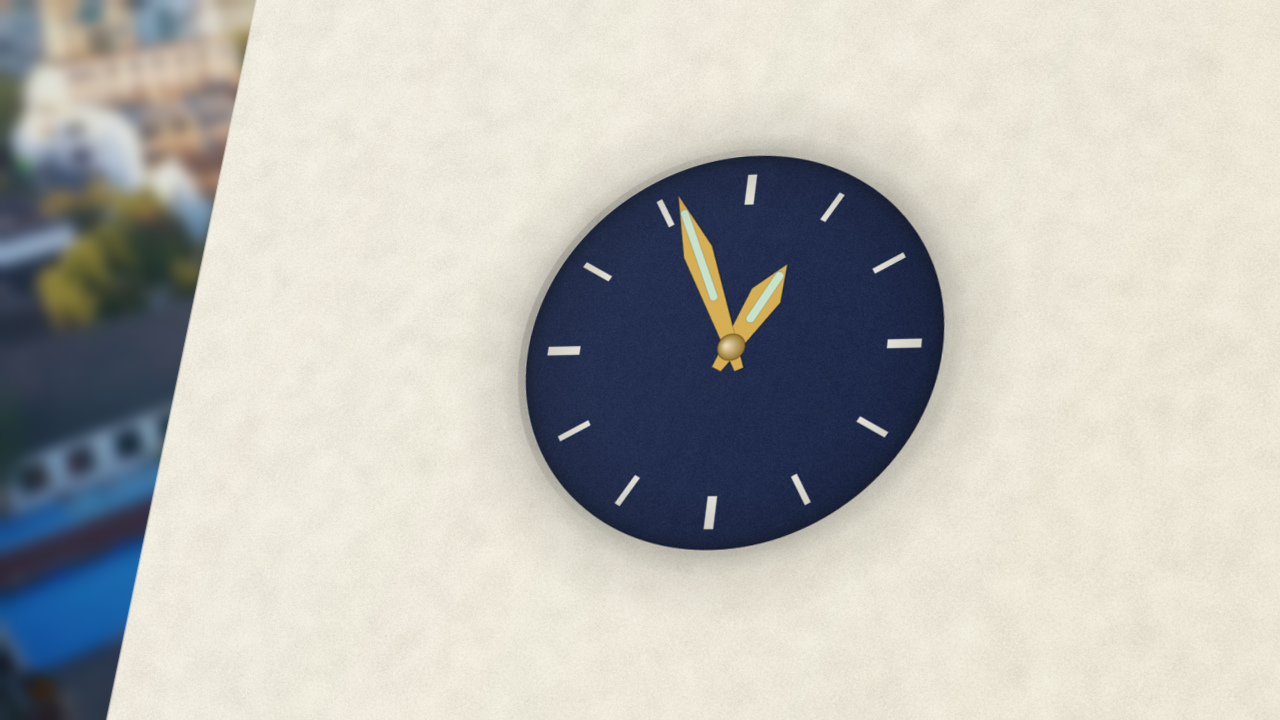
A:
**12:56**
